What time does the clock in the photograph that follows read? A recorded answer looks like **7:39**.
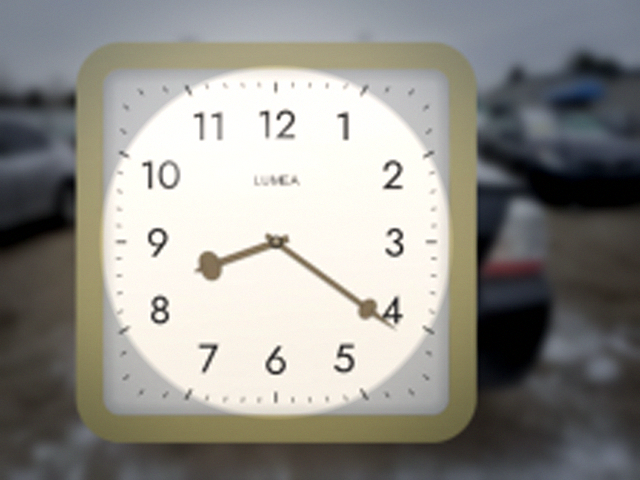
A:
**8:21**
